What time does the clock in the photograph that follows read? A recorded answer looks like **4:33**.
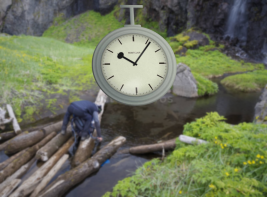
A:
**10:06**
